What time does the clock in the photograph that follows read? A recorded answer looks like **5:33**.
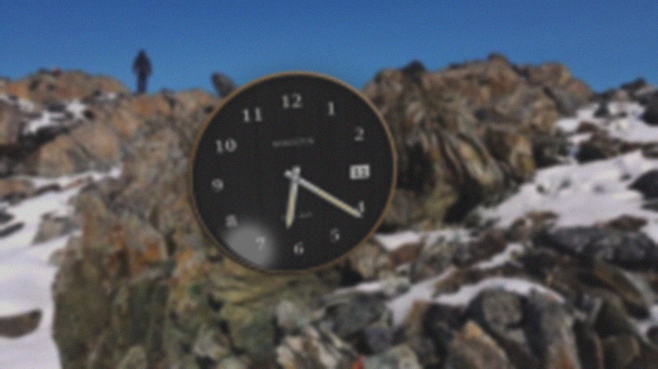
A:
**6:21**
